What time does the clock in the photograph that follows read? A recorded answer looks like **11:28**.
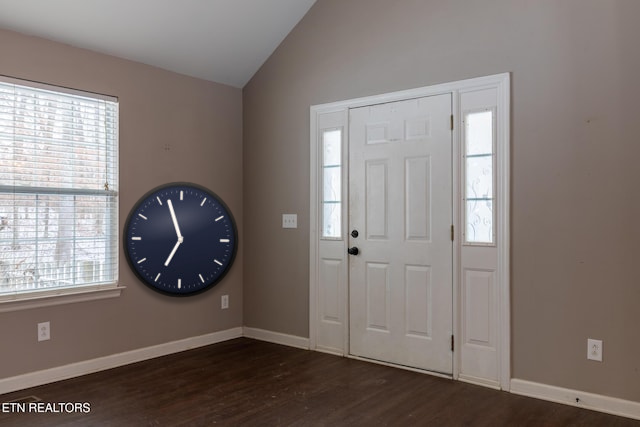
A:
**6:57**
